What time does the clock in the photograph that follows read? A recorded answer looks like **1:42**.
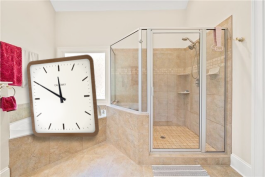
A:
**11:50**
